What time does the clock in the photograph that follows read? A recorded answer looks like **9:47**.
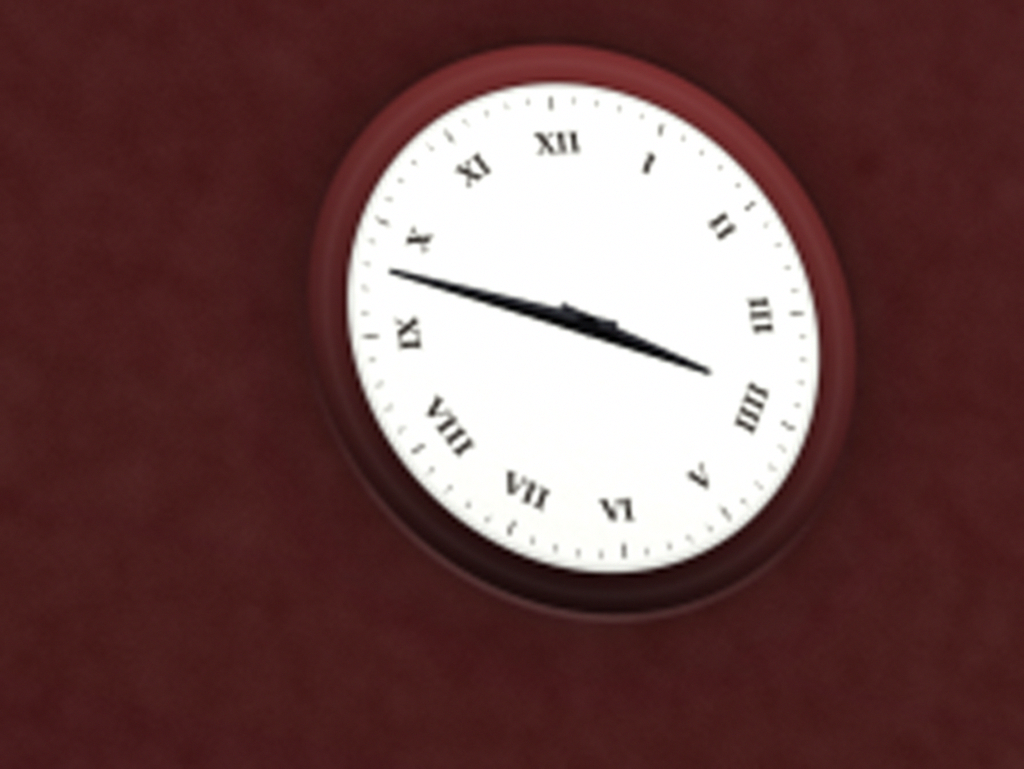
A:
**3:48**
